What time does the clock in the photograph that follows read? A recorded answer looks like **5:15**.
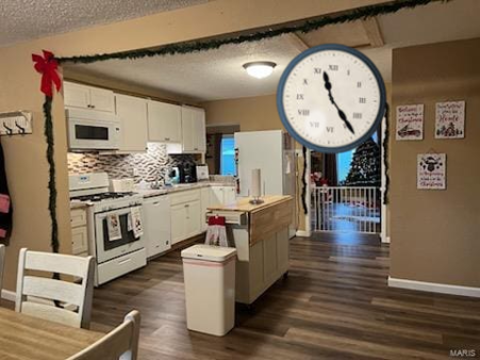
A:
**11:24**
